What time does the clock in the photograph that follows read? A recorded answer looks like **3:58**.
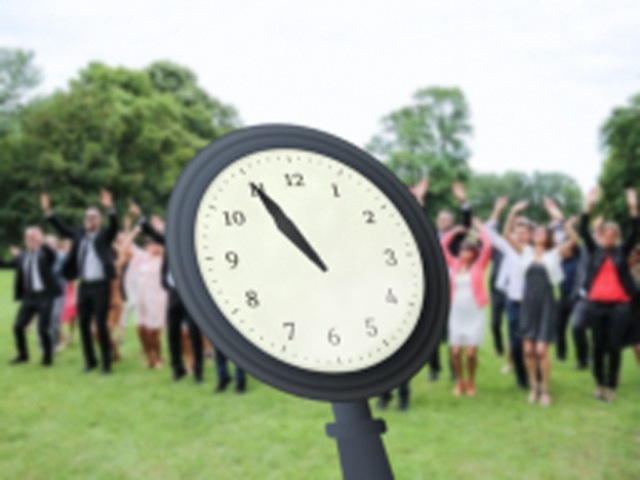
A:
**10:55**
